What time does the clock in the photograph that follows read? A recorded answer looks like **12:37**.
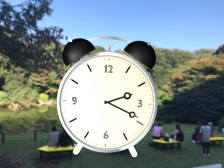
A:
**2:19**
